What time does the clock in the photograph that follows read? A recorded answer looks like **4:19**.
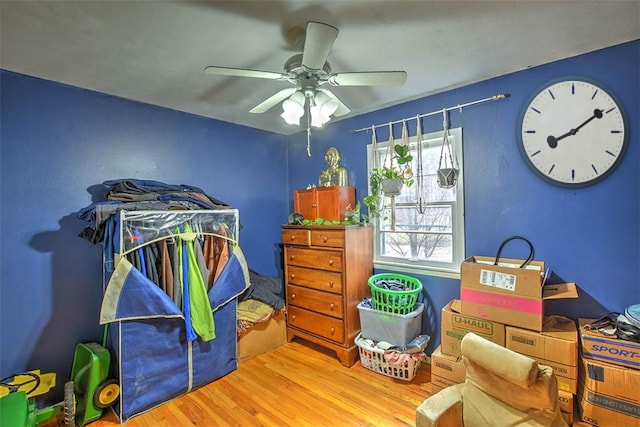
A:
**8:09**
